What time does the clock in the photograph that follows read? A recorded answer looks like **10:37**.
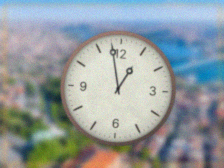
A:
**12:58**
